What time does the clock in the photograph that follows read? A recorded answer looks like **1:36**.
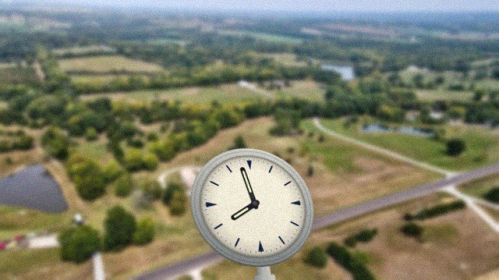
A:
**7:58**
